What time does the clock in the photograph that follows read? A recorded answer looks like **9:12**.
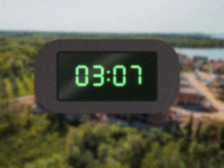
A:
**3:07**
